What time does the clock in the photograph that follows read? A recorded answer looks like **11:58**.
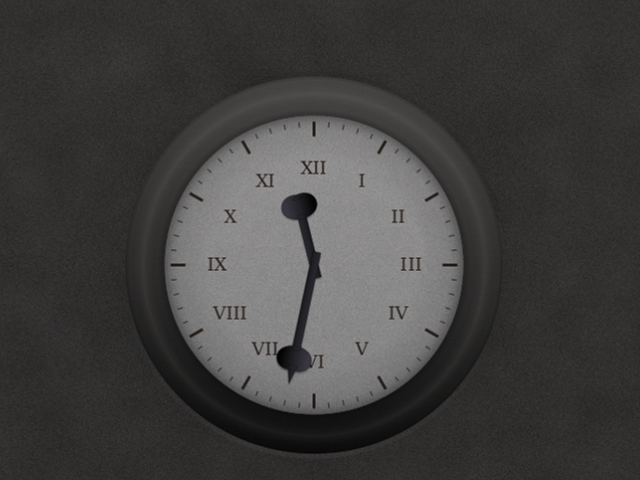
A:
**11:32**
